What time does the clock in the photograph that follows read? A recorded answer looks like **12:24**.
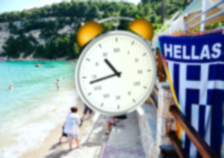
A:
**10:43**
